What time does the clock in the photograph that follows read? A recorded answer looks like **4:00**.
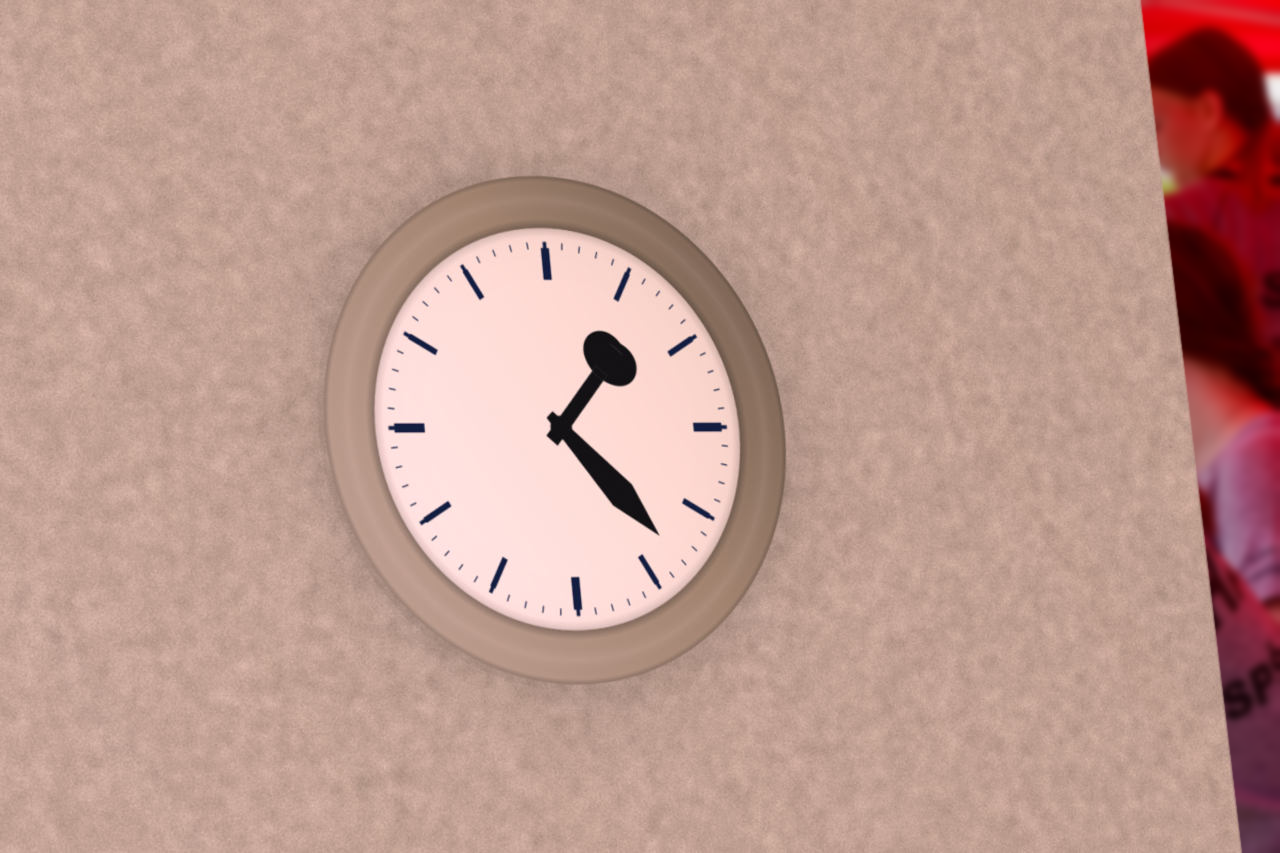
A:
**1:23**
